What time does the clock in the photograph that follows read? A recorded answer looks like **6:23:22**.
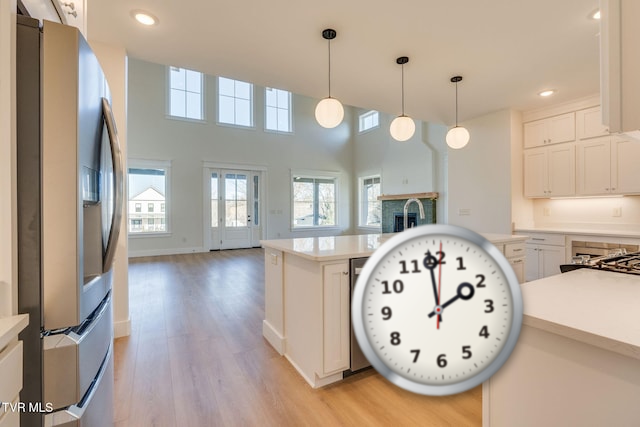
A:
**1:59:01**
